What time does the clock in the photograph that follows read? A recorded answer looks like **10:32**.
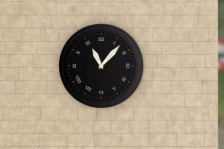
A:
**11:07**
